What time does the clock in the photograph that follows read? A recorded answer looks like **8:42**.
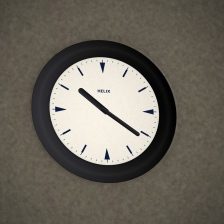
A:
**10:21**
